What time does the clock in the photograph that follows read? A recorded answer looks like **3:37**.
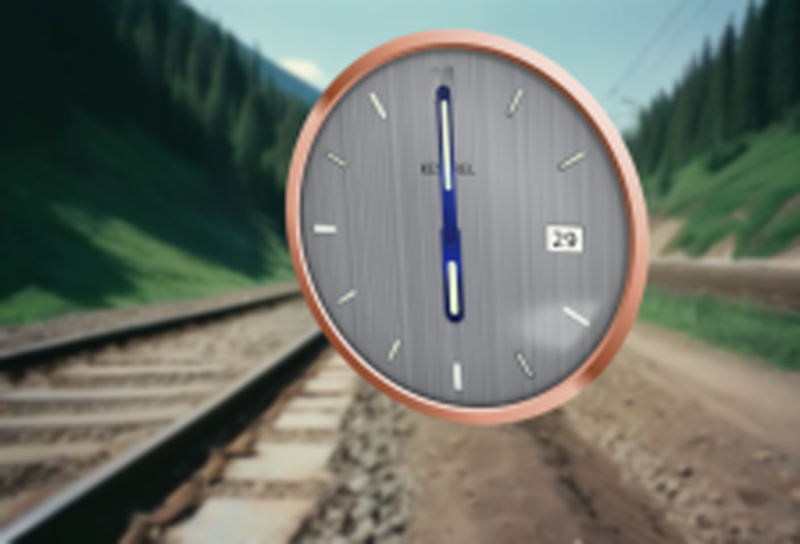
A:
**6:00**
